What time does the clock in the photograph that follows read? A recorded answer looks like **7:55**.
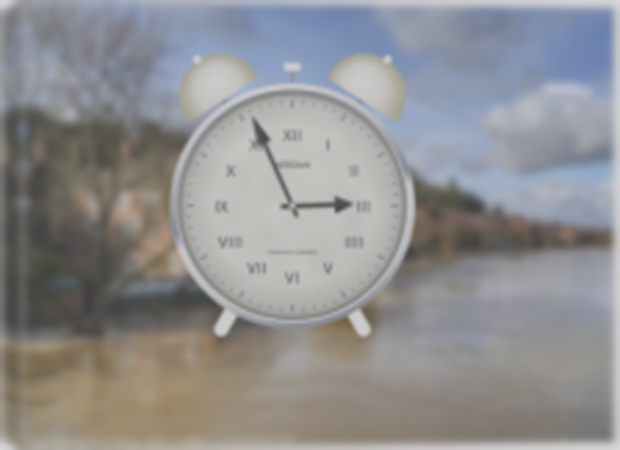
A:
**2:56**
